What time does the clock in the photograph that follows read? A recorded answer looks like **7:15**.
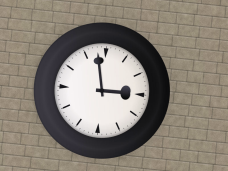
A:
**2:58**
